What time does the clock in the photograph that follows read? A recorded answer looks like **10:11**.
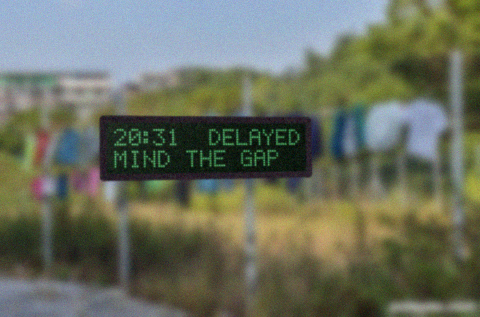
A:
**20:31**
